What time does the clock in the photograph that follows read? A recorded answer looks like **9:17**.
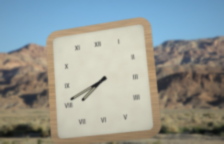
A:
**7:41**
